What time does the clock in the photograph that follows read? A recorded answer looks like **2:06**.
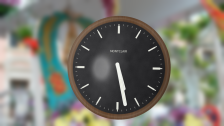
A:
**5:28**
